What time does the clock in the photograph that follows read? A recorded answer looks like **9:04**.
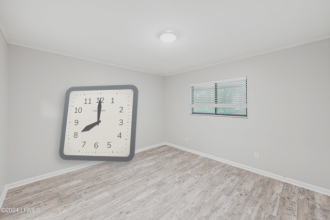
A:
**8:00**
